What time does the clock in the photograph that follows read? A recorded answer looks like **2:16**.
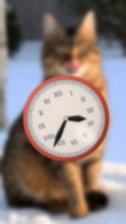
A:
**3:37**
